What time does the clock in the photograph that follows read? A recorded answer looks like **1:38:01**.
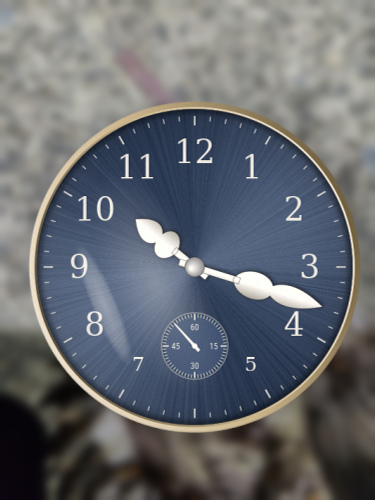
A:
**10:17:53**
